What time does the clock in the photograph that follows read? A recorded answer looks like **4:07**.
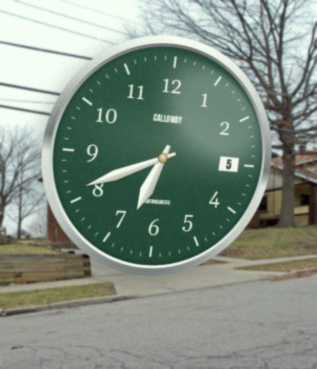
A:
**6:41**
